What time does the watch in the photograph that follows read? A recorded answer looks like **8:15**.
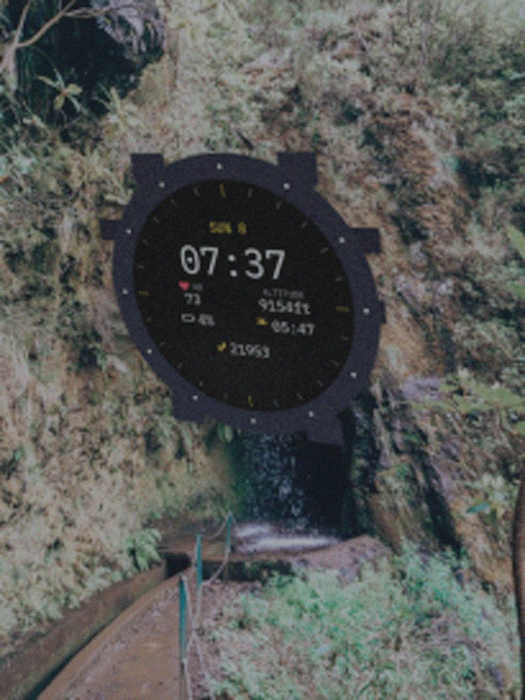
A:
**7:37**
